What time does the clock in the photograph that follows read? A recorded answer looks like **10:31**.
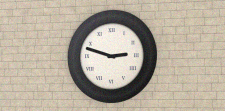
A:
**2:48**
